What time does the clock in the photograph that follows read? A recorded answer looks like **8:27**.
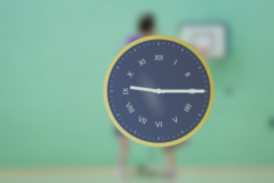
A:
**9:15**
